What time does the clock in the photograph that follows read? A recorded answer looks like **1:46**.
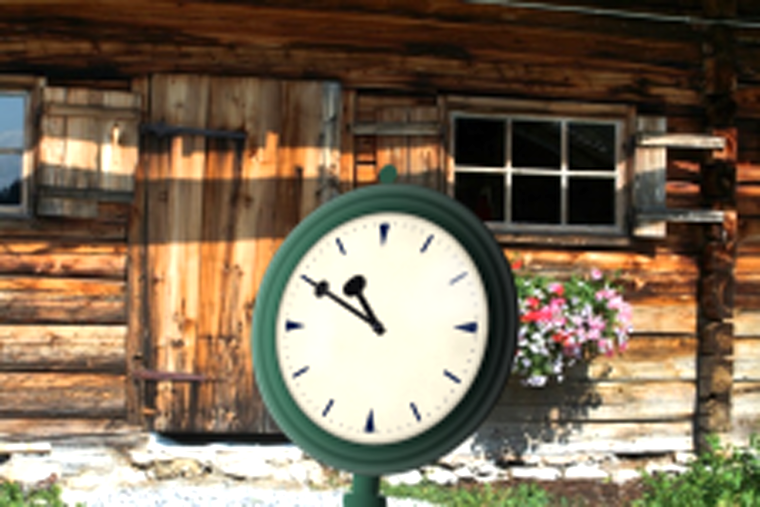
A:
**10:50**
